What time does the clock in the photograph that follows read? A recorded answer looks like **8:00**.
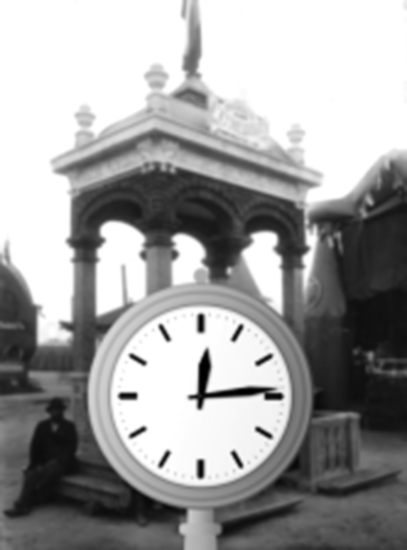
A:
**12:14**
